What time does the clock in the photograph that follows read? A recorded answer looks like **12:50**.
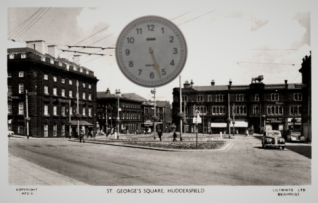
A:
**5:27**
